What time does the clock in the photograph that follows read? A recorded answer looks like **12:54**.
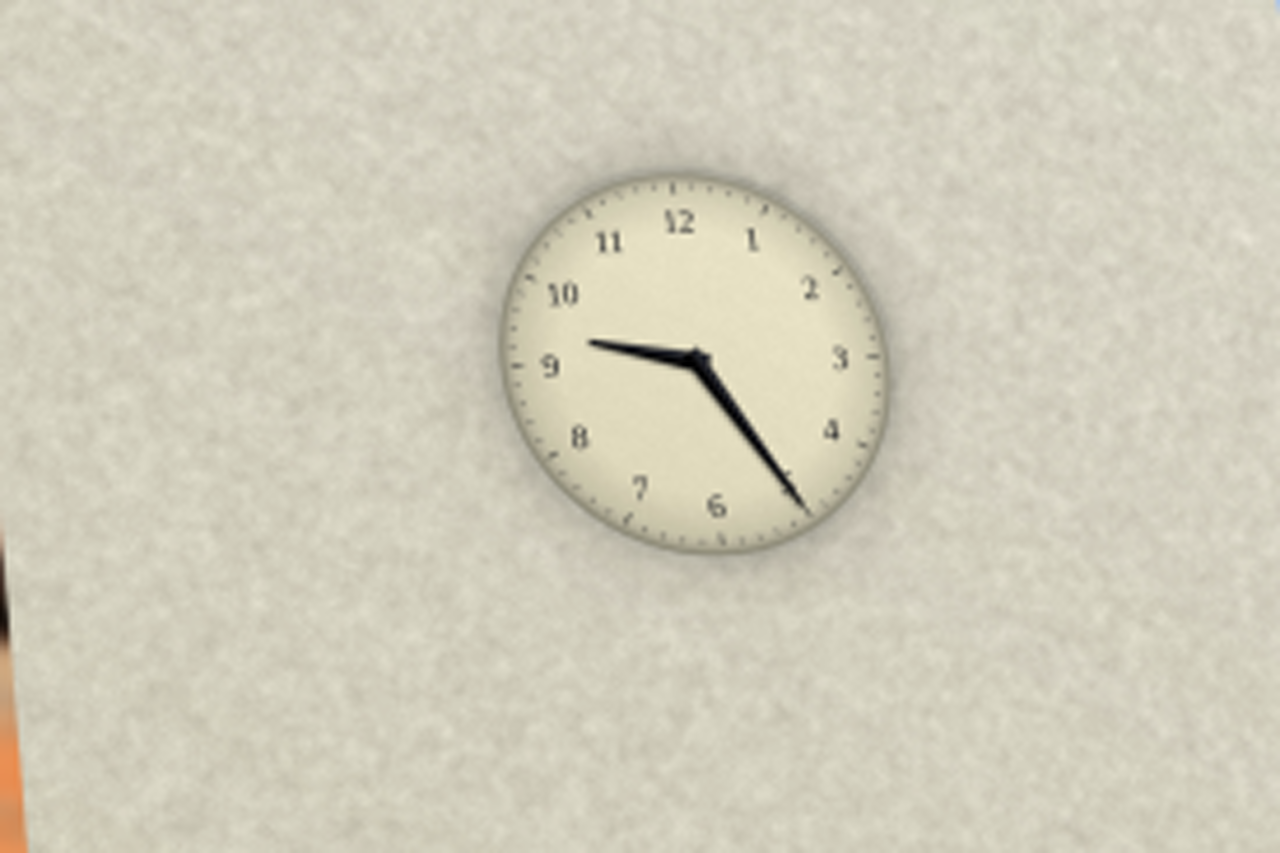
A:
**9:25**
